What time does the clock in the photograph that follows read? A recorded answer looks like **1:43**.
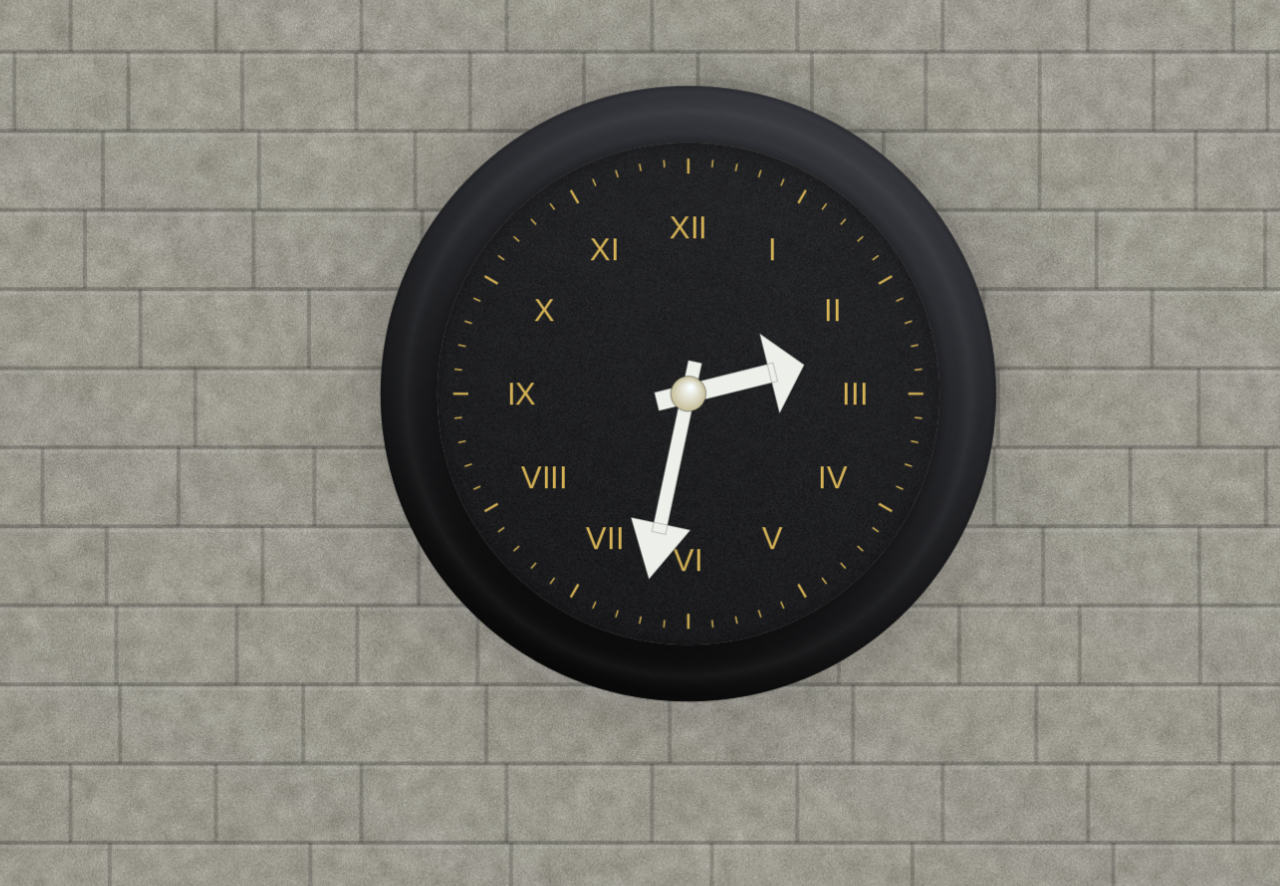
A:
**2:32**
